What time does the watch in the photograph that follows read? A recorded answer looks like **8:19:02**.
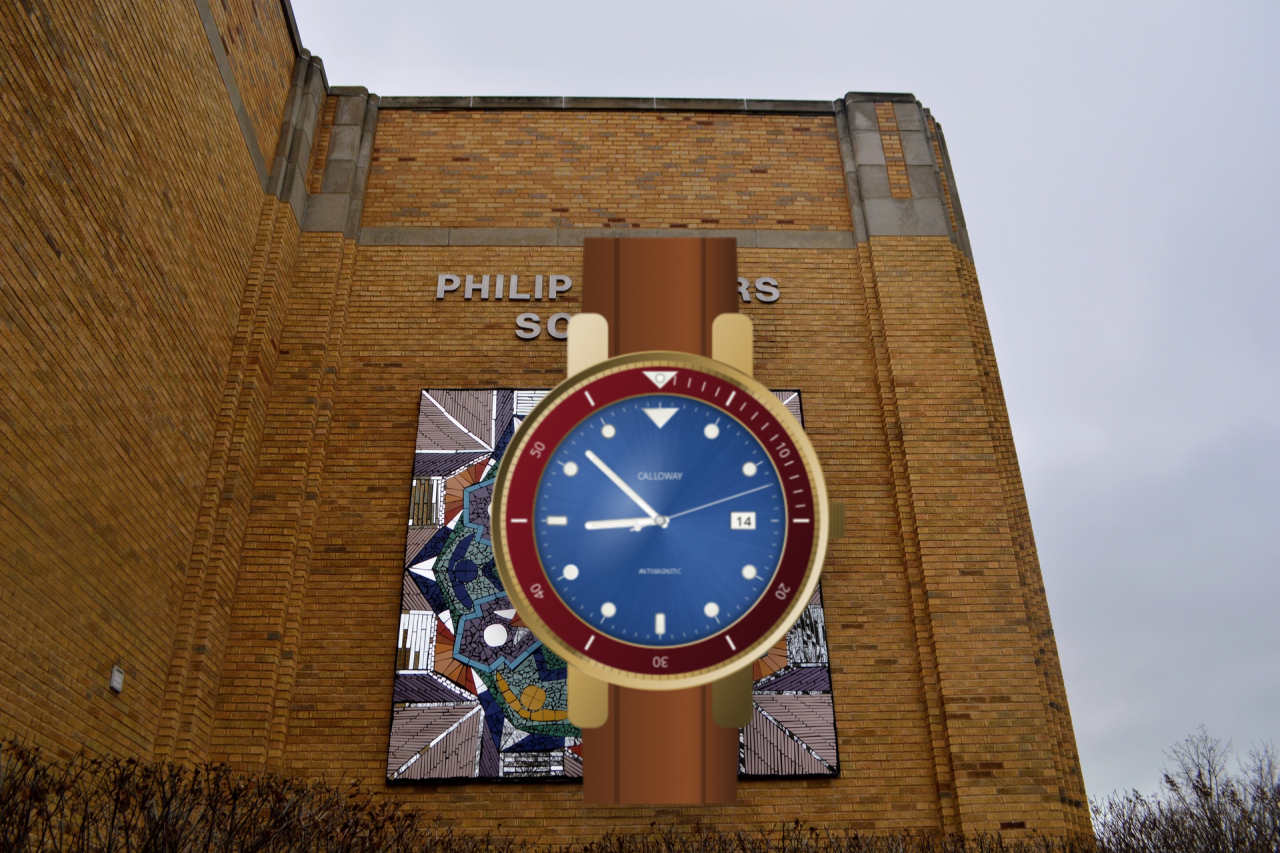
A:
**8:52:12**
